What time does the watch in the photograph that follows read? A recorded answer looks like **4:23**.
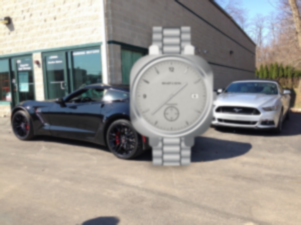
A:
**1:38**
